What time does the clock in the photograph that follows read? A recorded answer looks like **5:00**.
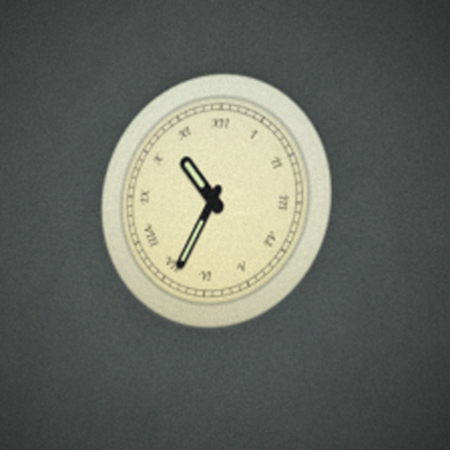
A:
**10:34**
